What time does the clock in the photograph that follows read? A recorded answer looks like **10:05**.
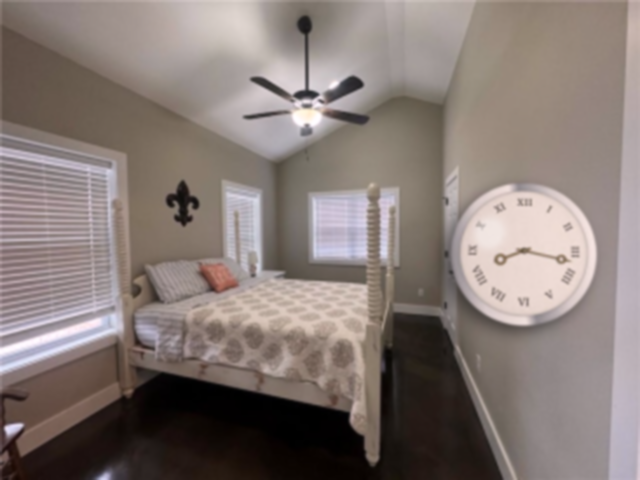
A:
**8:17**
